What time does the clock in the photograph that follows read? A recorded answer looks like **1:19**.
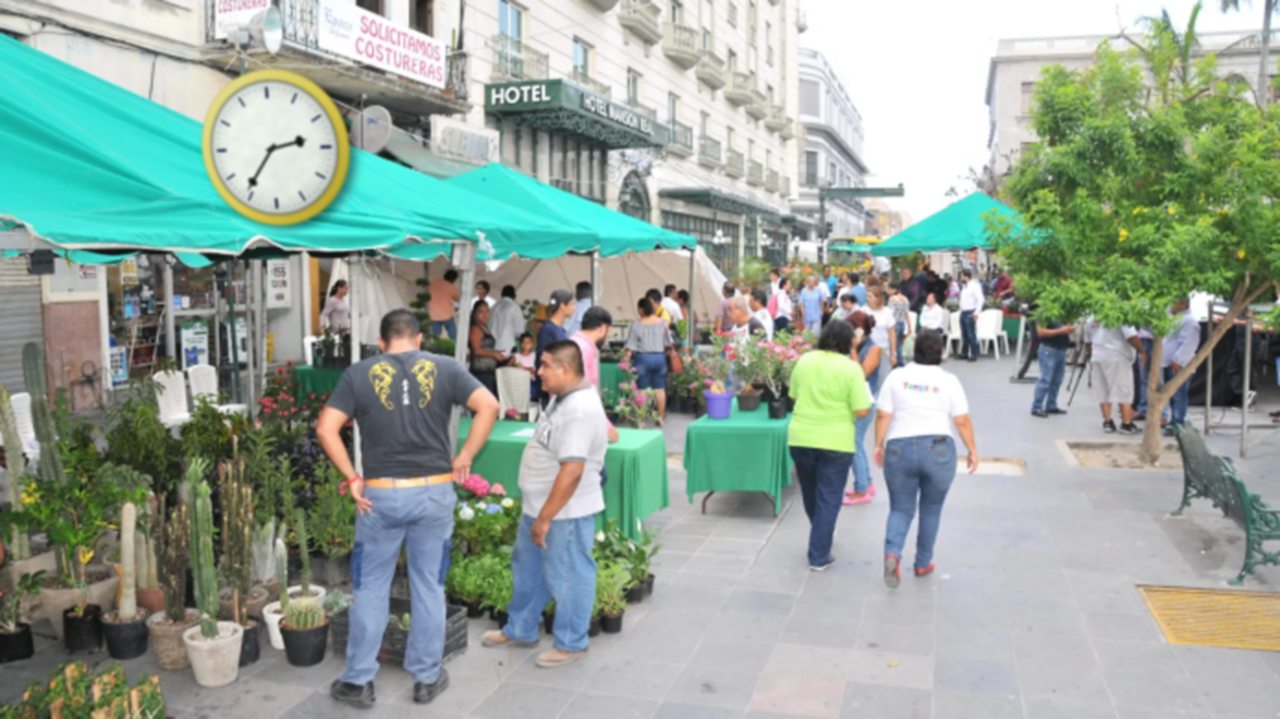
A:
**2:36**
